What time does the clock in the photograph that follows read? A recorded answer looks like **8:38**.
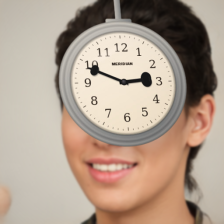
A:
**2:49**
